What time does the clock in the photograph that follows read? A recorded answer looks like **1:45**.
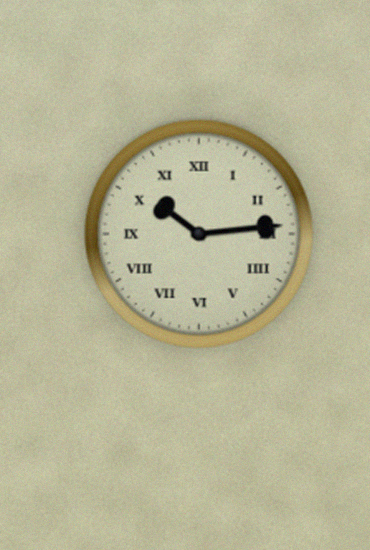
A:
**10:14**
